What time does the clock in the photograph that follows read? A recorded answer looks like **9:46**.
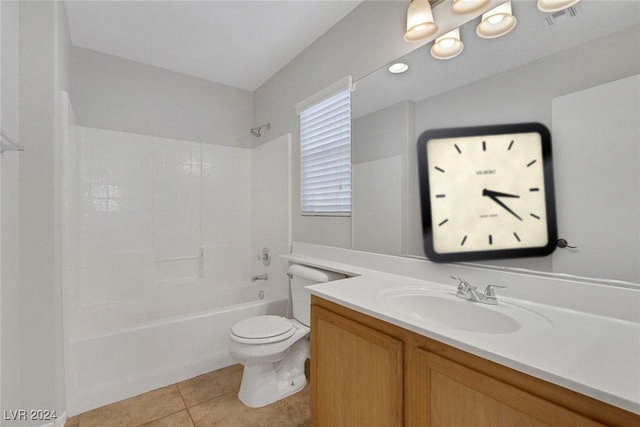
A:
**3:22**
